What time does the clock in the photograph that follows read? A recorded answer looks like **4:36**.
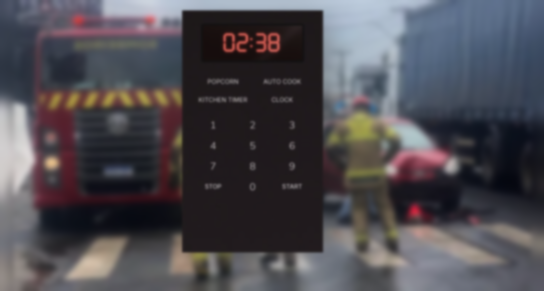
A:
**2:38**
